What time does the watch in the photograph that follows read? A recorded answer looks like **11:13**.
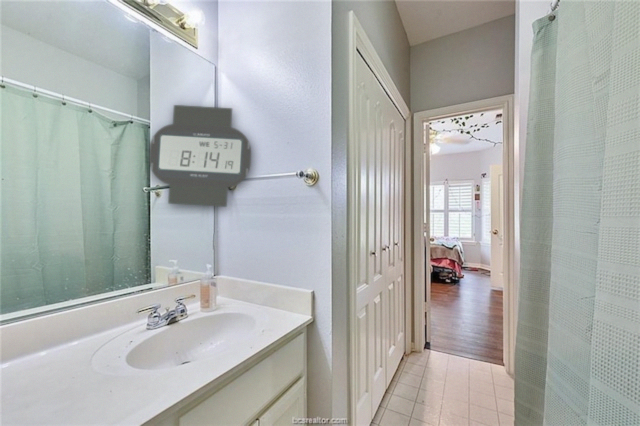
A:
**8:14**
